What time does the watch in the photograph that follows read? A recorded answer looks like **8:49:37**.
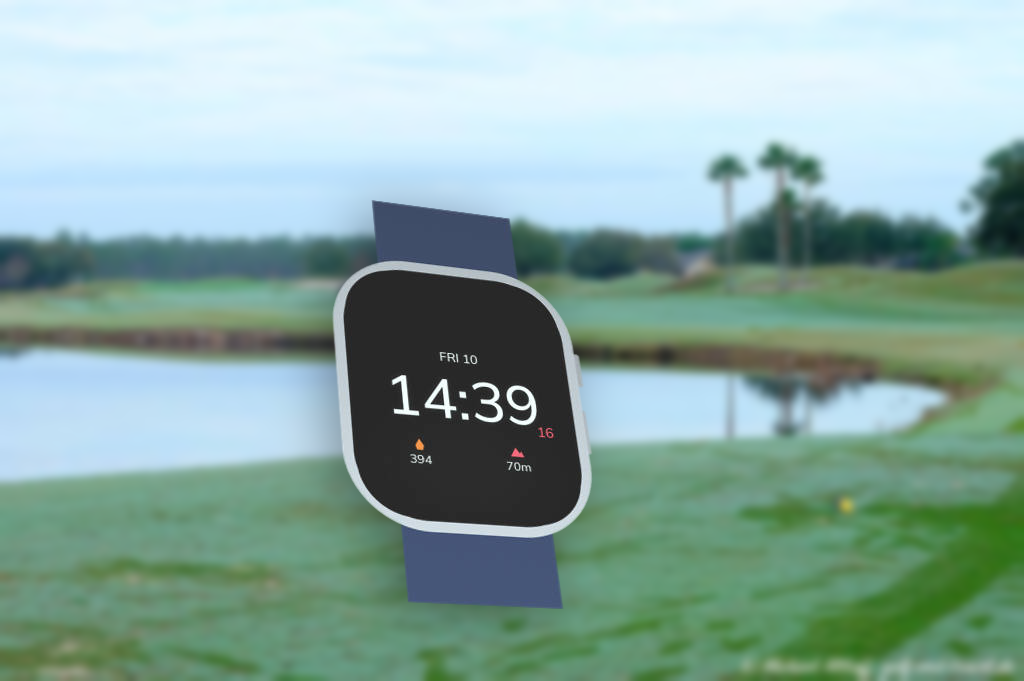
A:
**14:39:16**
